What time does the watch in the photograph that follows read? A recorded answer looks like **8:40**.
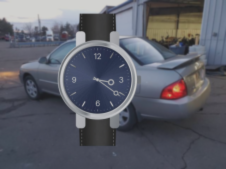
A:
**3:21**
